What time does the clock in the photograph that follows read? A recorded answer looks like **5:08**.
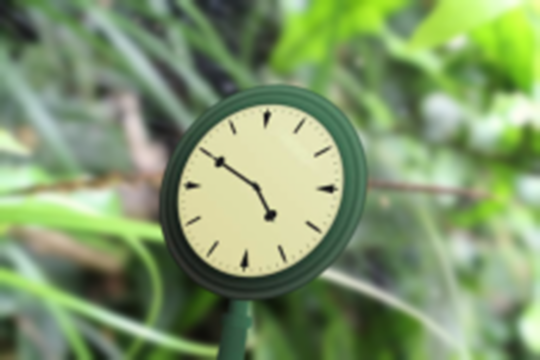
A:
**4:50**
